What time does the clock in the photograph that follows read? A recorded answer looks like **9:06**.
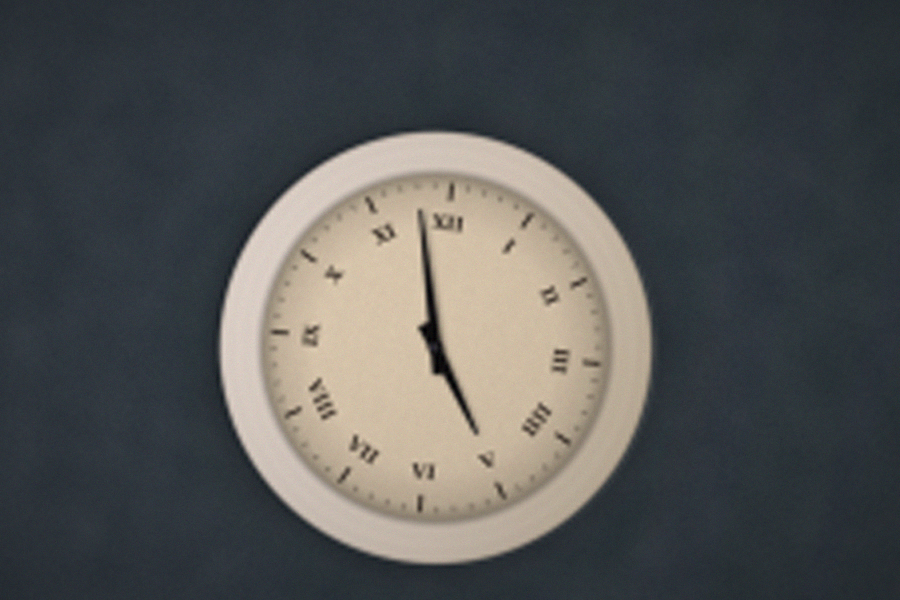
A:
**4:58**
